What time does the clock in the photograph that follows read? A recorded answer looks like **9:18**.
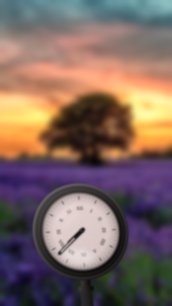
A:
**7:38**
